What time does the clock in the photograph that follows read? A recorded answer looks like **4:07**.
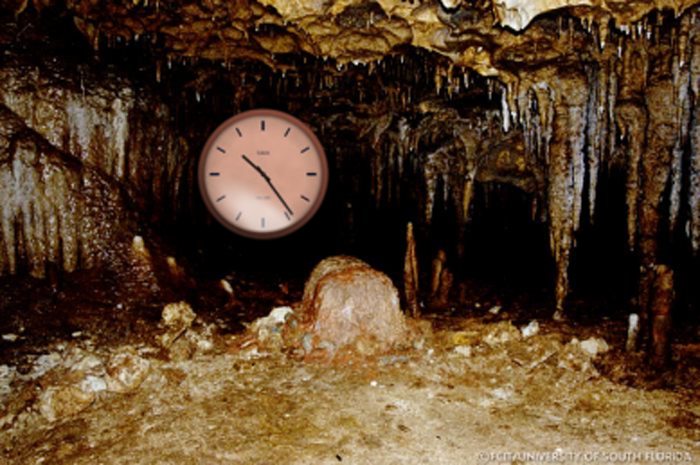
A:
**10:24**
